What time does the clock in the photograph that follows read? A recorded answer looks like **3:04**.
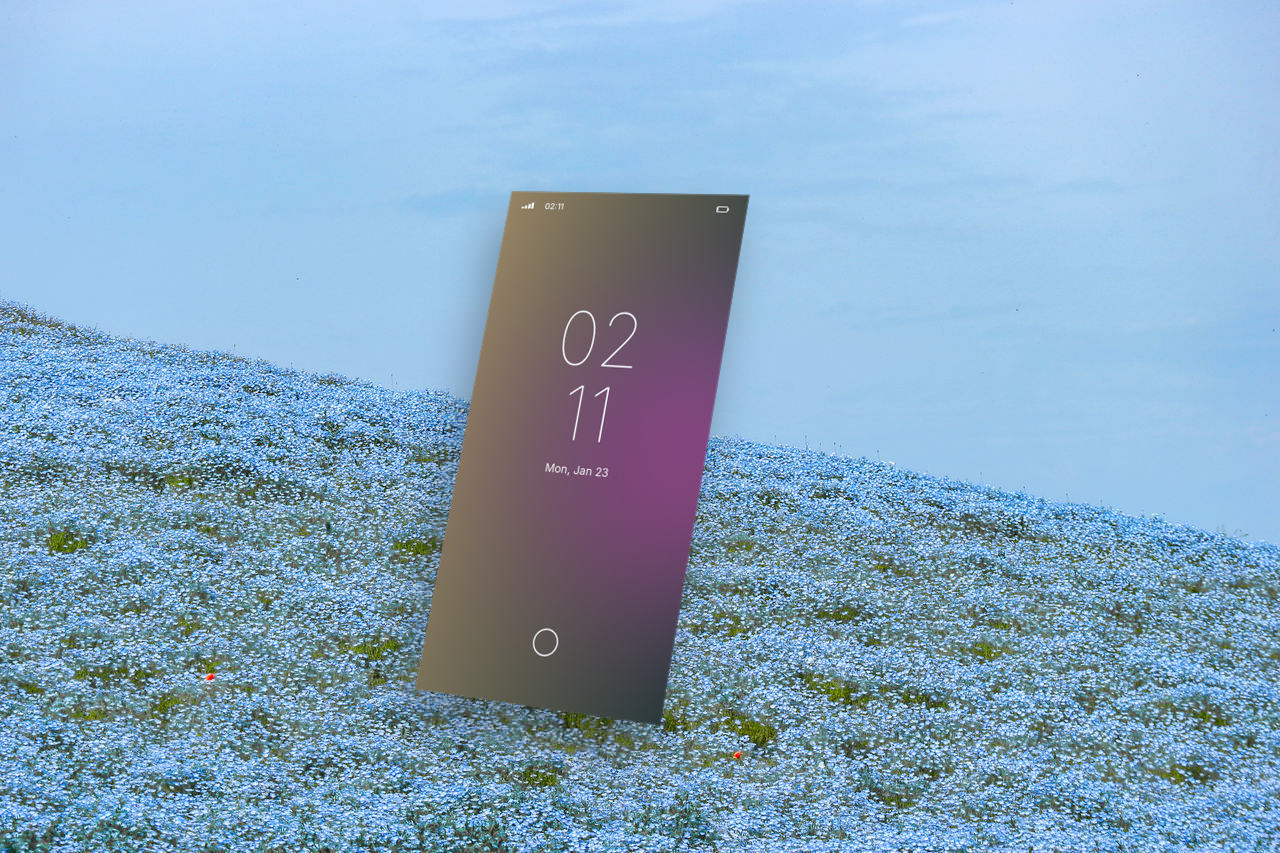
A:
**2:11**
